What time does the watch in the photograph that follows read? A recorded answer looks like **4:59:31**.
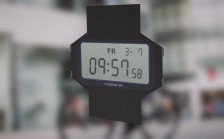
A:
**9:57:58**
